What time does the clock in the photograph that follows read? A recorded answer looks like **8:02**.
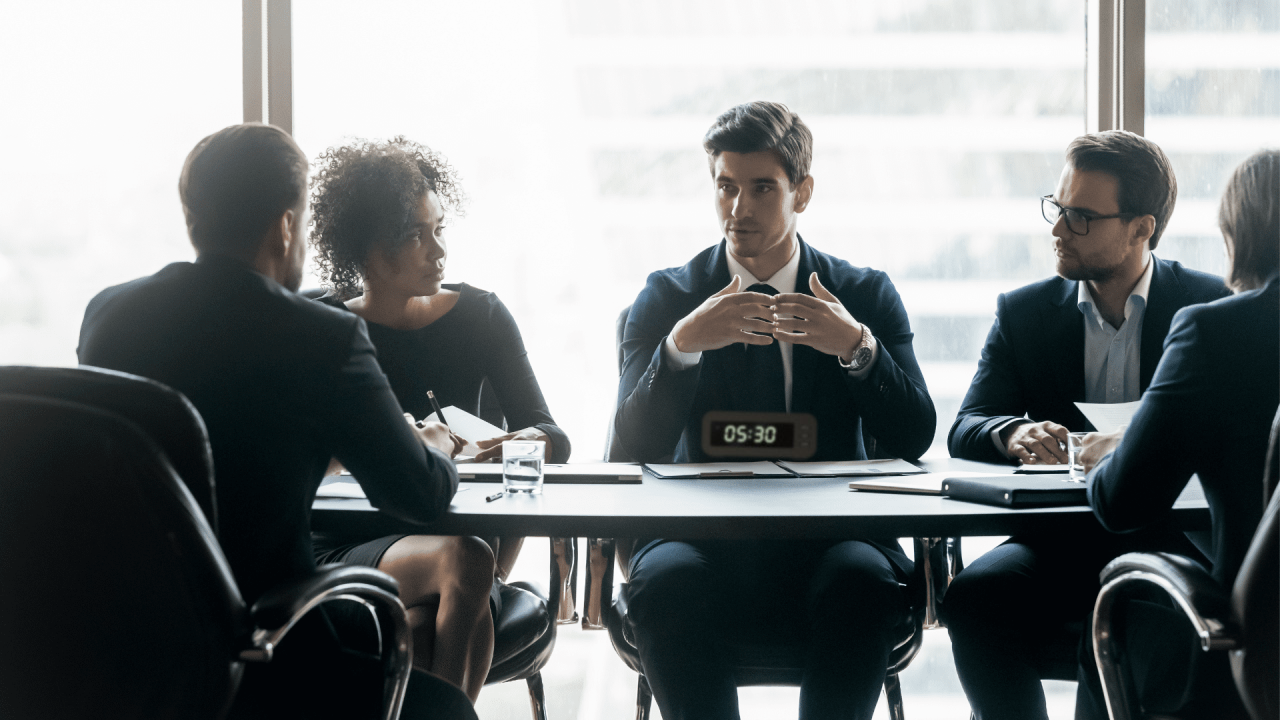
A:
**5:30**
